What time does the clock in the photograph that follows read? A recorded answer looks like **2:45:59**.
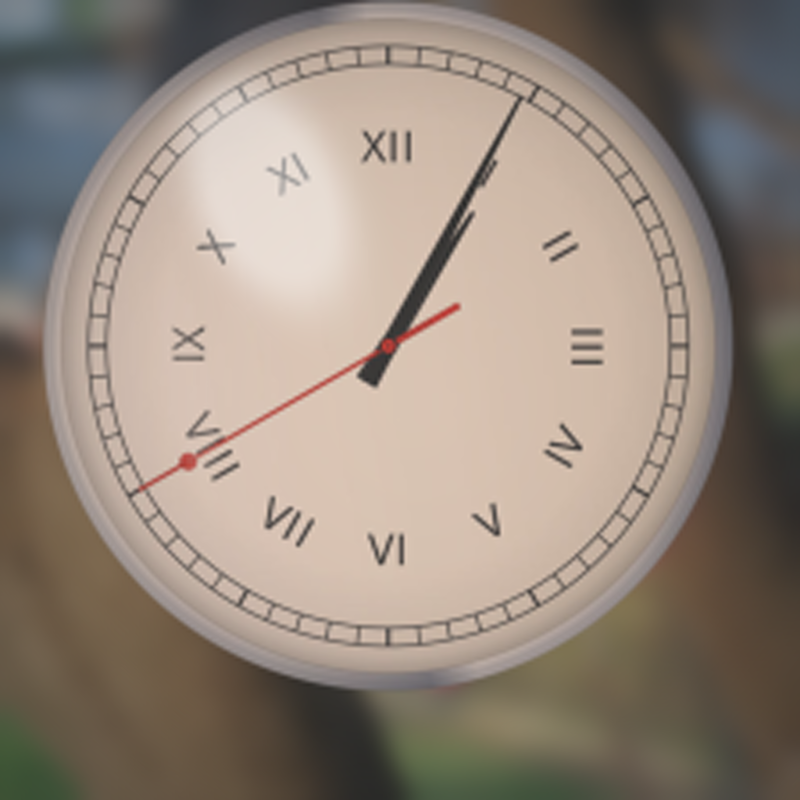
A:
**1:04:40**
